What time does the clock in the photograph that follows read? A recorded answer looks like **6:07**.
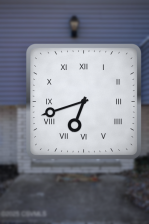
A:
**6:42**
